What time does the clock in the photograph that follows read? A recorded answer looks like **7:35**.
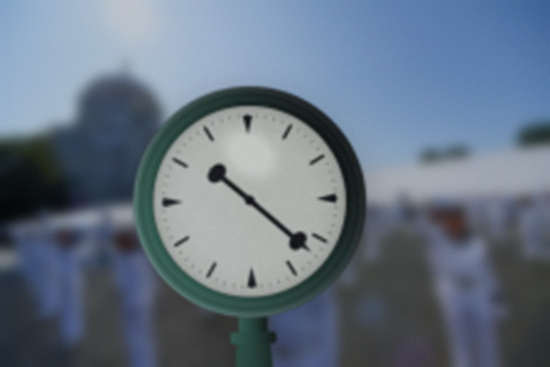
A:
**10:22**
